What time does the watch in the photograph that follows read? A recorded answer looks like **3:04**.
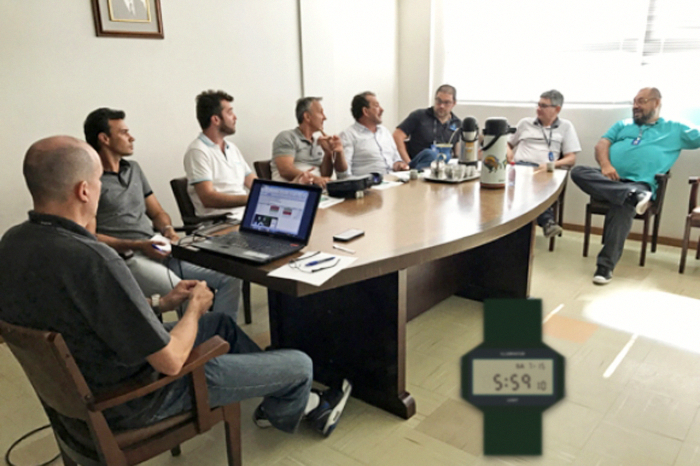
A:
**5:59**
